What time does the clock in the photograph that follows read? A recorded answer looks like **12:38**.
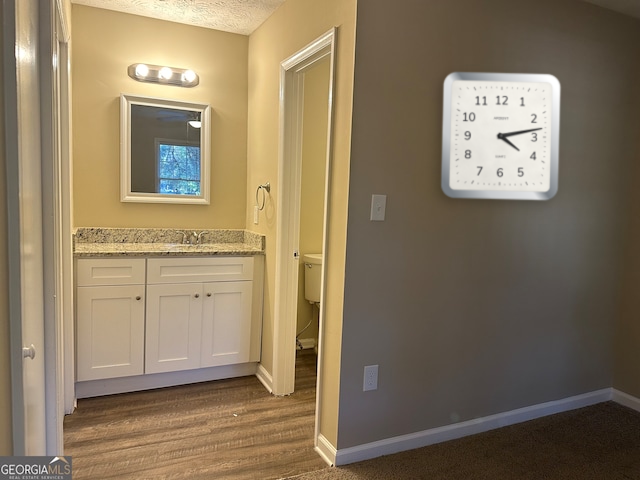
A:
**4:13**
